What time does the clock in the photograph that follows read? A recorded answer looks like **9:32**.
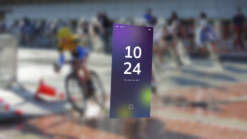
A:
**10:24**
